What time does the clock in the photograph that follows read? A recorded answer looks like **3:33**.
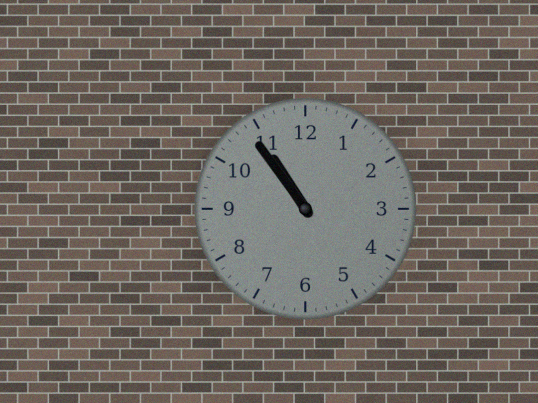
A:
**10:54**
